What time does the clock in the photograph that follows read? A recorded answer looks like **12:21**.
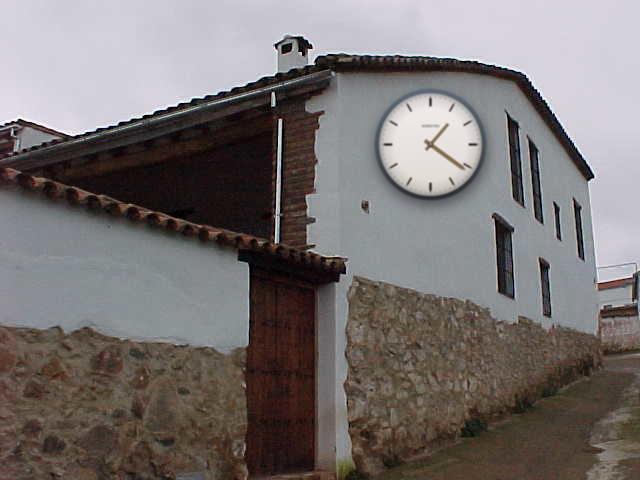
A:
**1:21**
